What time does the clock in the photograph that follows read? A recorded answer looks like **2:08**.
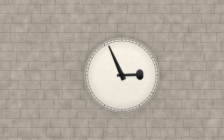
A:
**2:56**
